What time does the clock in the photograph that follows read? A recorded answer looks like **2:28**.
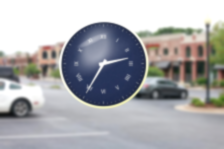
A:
**2:35**
